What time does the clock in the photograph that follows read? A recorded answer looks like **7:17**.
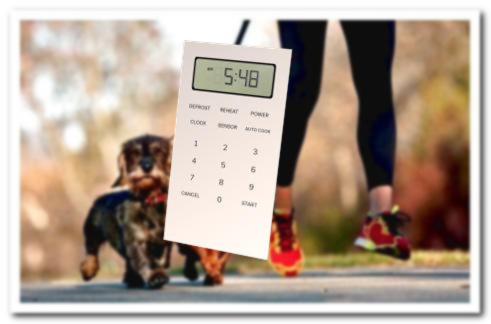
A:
**5:48**
